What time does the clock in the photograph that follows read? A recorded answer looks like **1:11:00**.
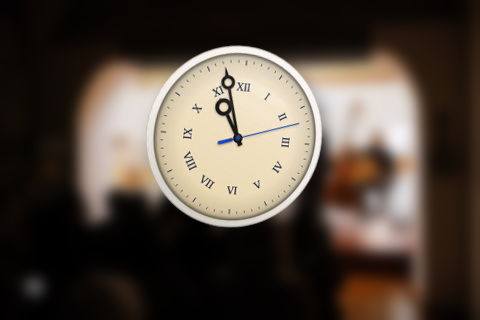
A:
**10:57:12**
